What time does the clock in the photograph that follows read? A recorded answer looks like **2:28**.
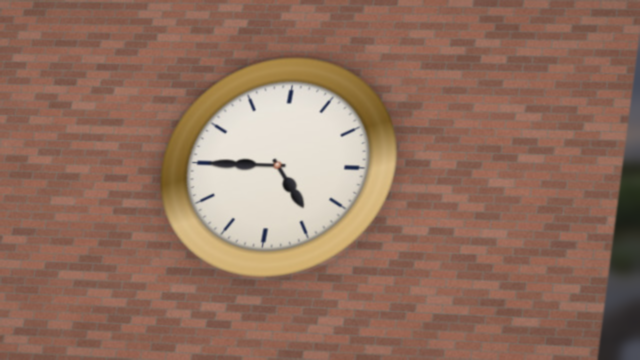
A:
**4:45**
